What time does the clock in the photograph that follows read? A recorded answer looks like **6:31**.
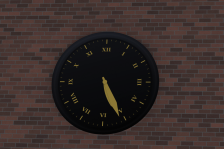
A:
**5:26**
